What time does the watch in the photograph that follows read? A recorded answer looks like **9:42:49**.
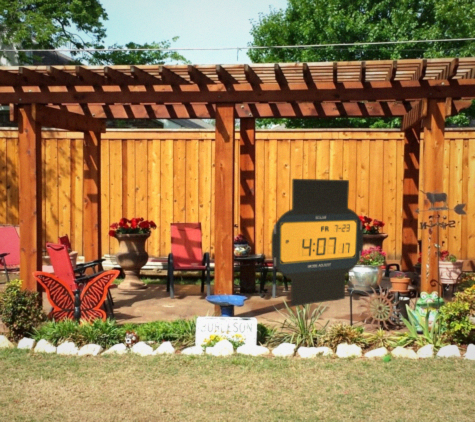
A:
**4:07:17**
